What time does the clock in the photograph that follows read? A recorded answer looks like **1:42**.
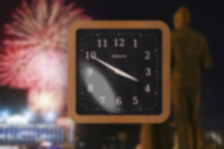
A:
**3:50**
